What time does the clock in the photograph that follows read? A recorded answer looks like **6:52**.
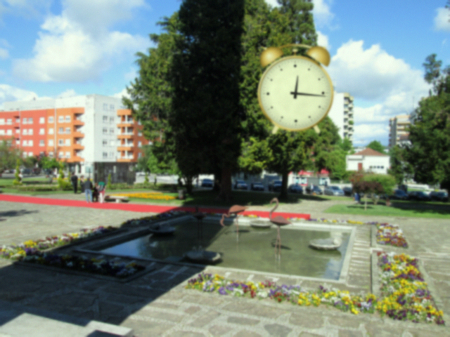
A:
**12:16**
